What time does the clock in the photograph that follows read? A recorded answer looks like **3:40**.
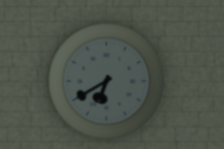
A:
**6:40**
